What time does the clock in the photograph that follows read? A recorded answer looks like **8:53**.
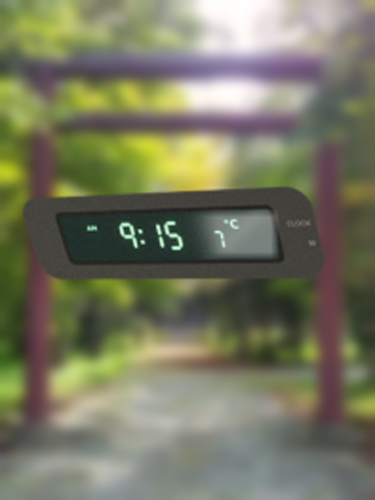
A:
**9:15**
